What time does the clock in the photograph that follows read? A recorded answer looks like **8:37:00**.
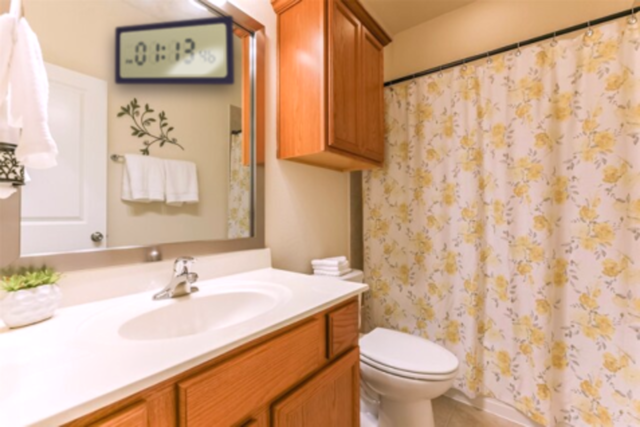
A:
**1:13:46**
